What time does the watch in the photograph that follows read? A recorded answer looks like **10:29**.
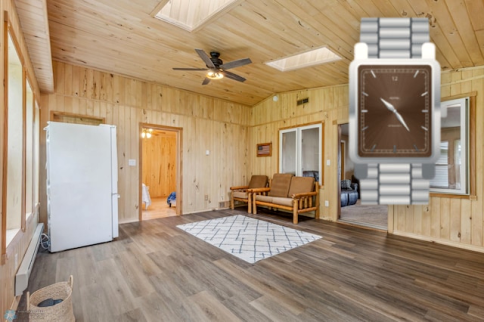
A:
**10:24**
